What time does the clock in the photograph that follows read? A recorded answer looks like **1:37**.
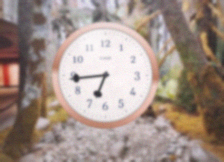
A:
**6:44**
